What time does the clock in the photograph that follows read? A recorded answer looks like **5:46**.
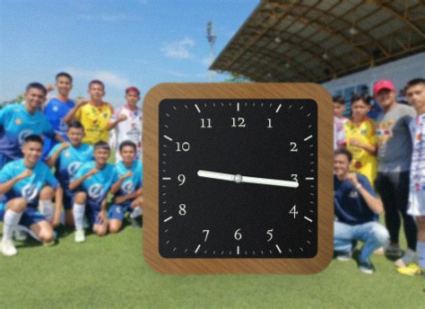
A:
**9:16**
